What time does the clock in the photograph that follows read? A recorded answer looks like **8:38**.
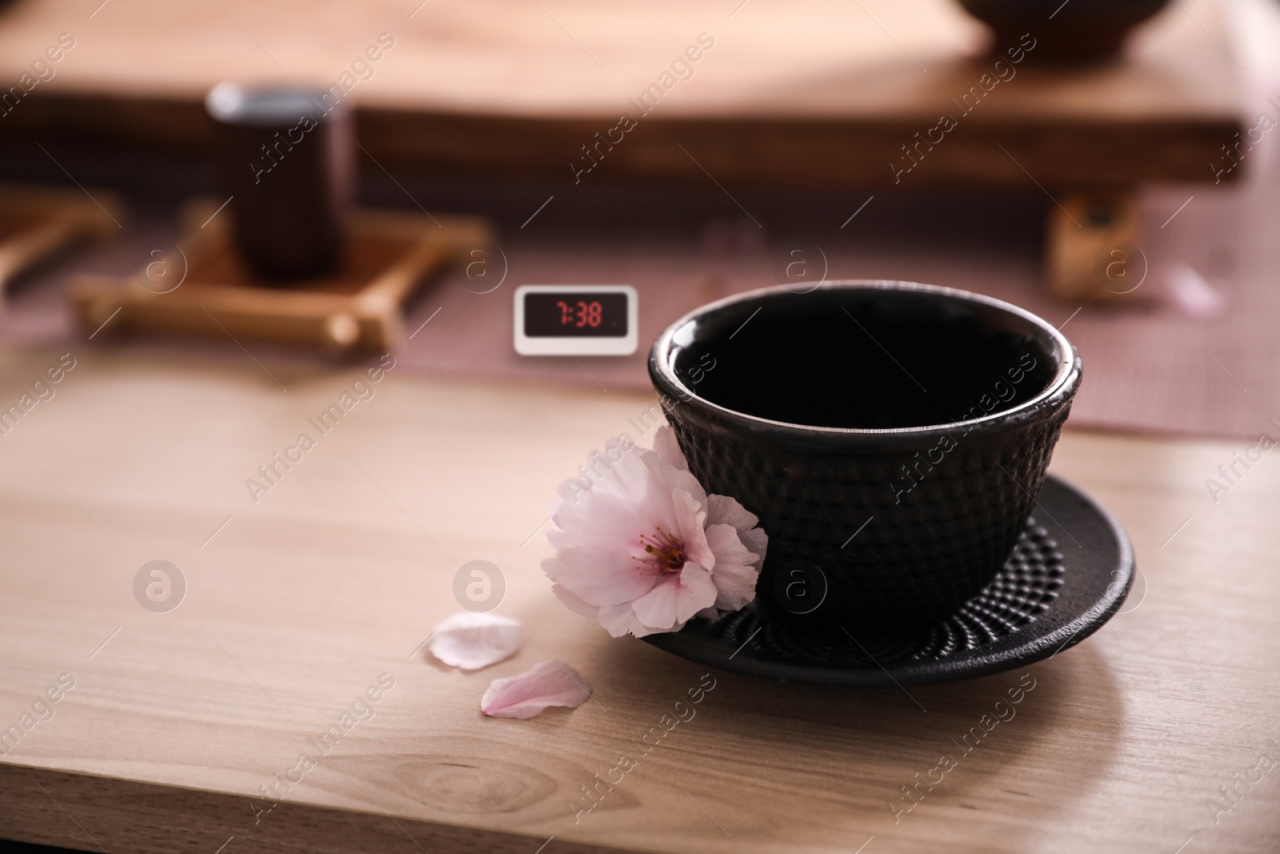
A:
**7:38**
